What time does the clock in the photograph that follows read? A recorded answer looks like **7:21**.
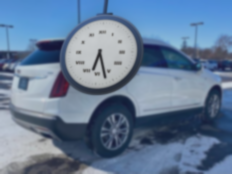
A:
**6:27**
